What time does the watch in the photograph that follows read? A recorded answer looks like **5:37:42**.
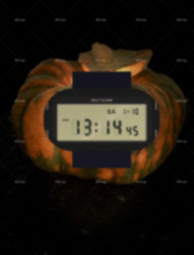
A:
**13:14:45**
